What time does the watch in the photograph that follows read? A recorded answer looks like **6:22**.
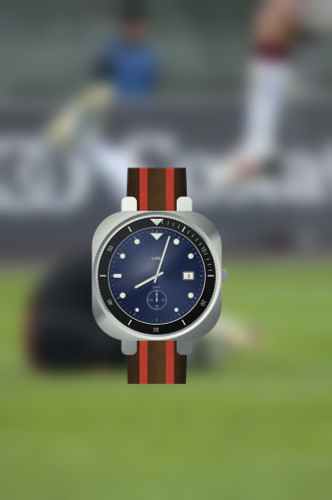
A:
**8:03**
